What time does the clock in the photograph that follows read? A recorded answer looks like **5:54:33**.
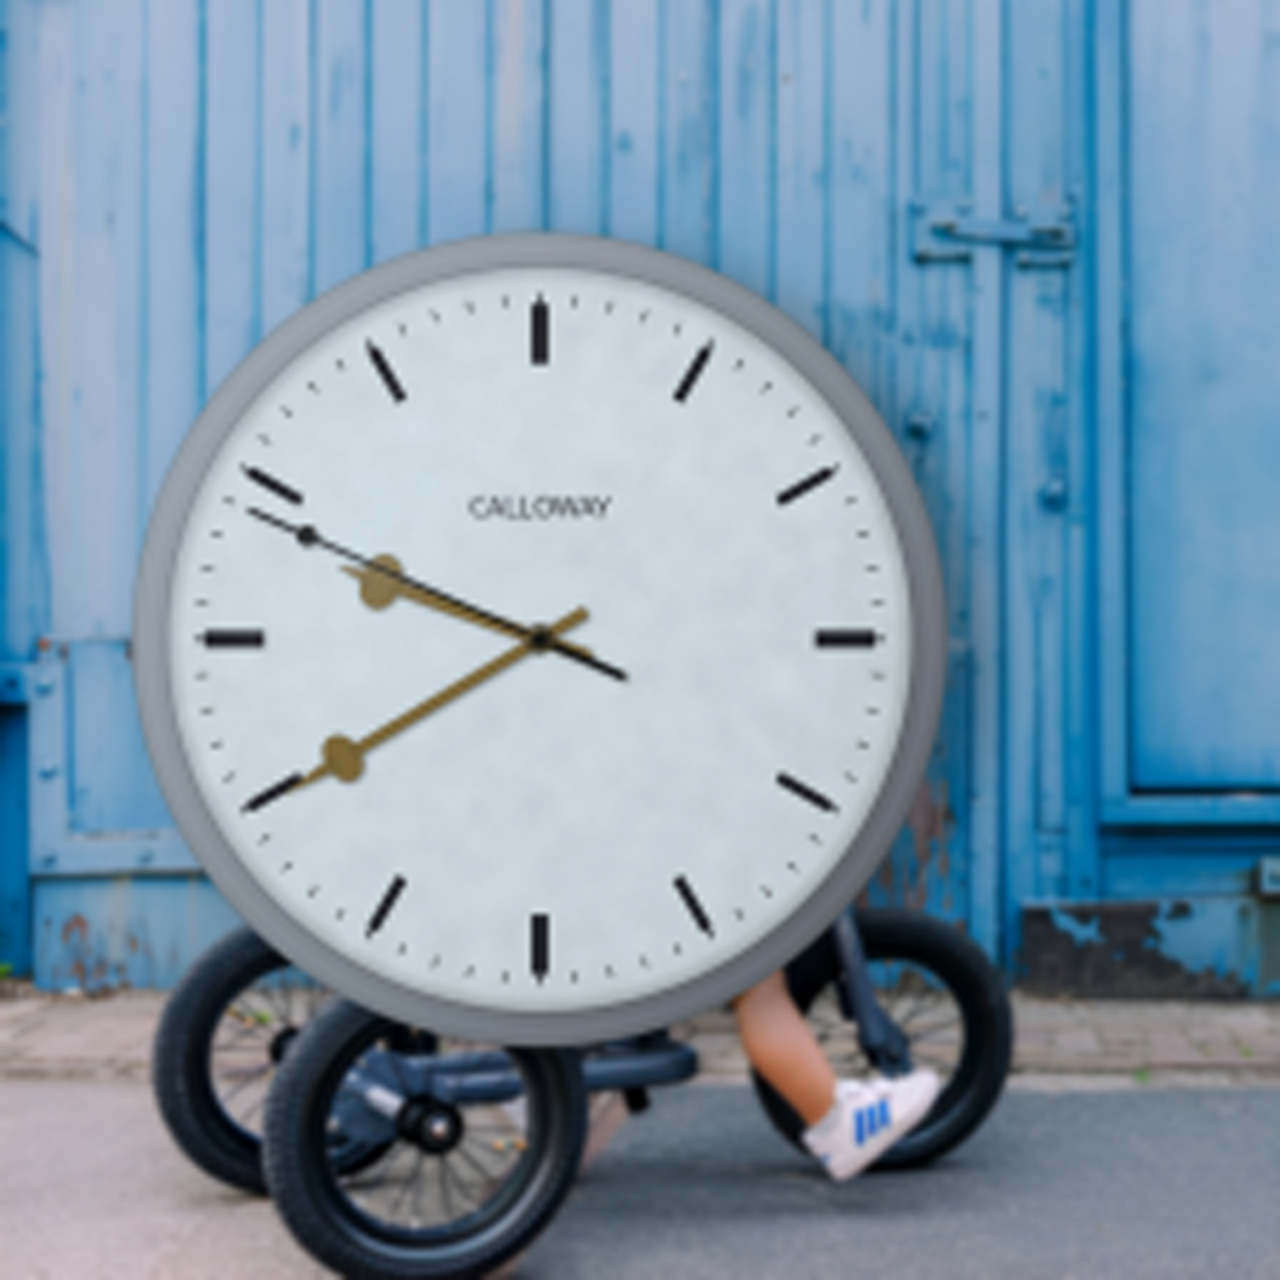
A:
**9:39:49**
